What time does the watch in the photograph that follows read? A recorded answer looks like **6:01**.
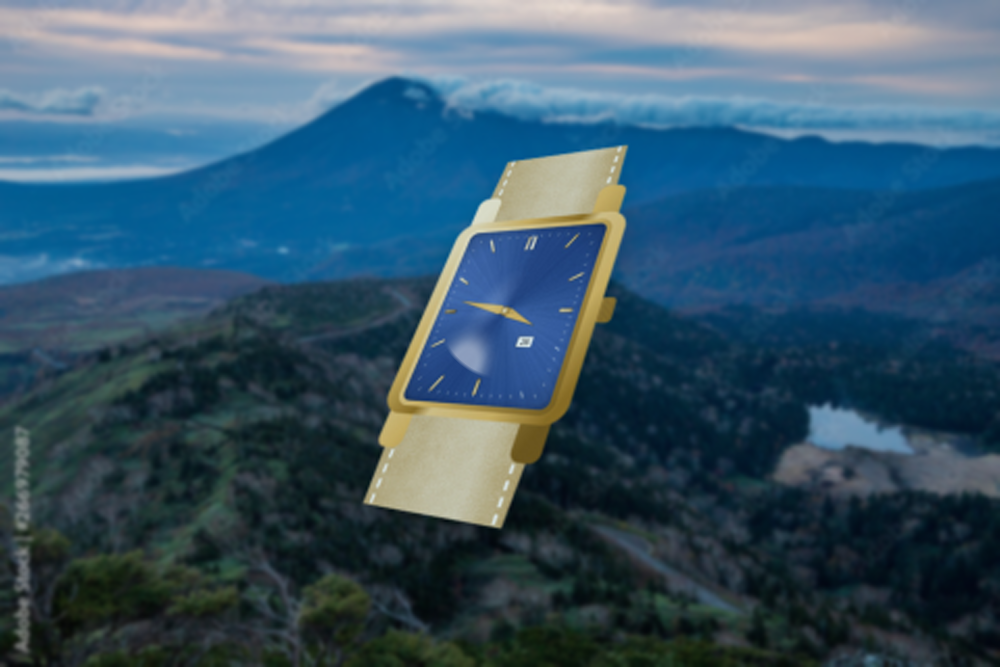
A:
**3:47**
